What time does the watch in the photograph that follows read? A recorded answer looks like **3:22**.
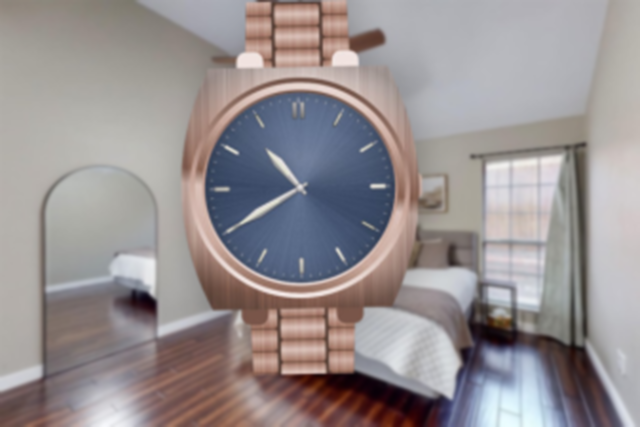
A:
**10:40**
